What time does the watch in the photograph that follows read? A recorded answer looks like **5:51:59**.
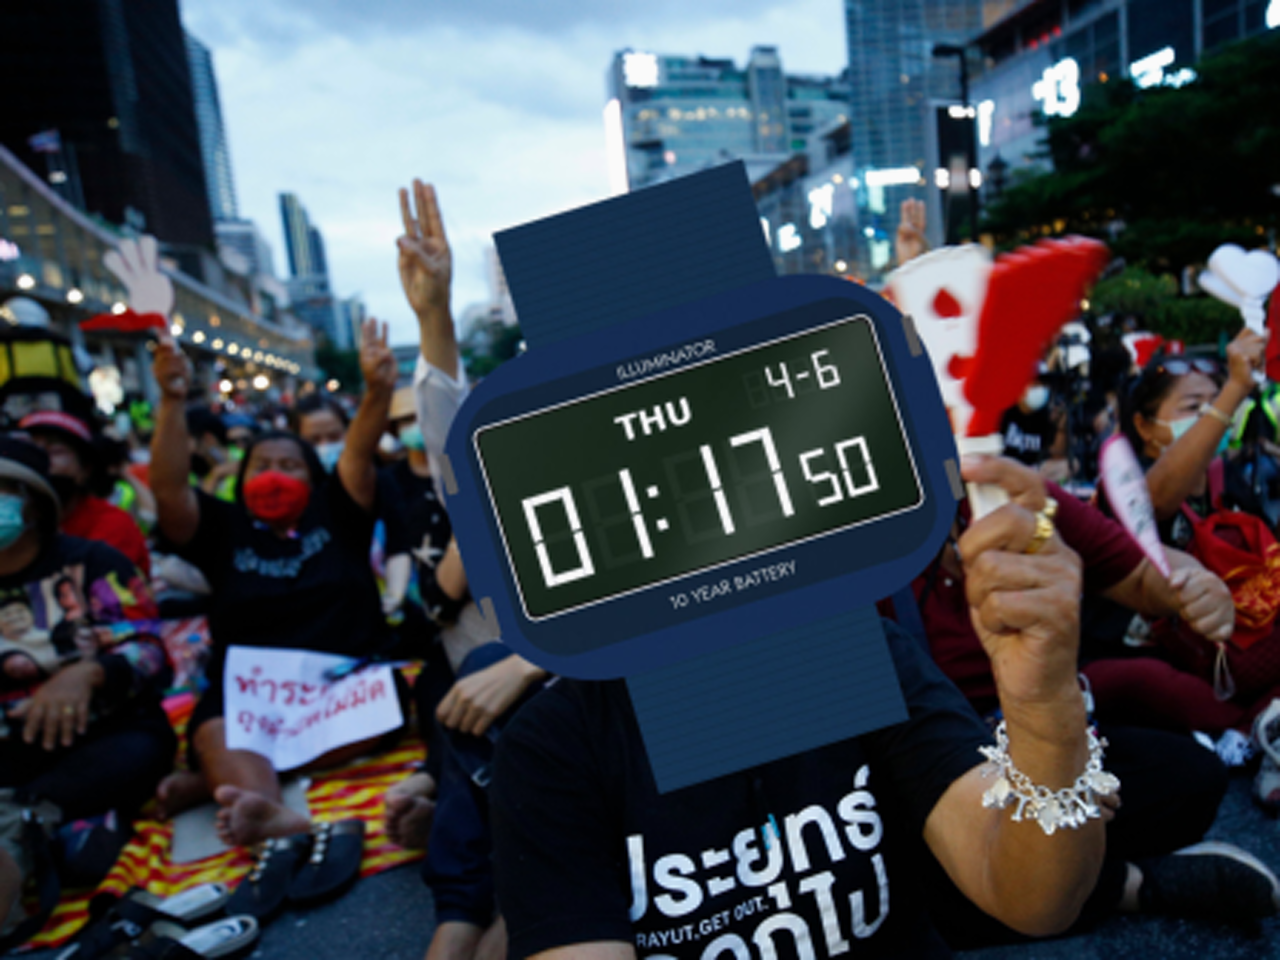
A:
**1:17:50**
